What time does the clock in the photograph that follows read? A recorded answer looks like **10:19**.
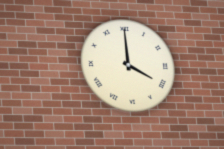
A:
**4:00**
